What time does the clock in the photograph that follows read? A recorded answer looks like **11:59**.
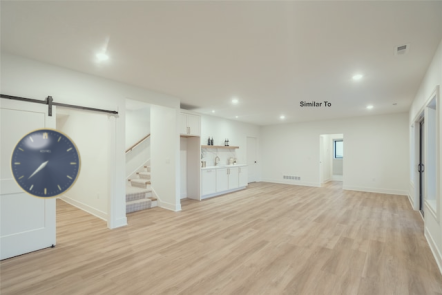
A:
**7:38**
